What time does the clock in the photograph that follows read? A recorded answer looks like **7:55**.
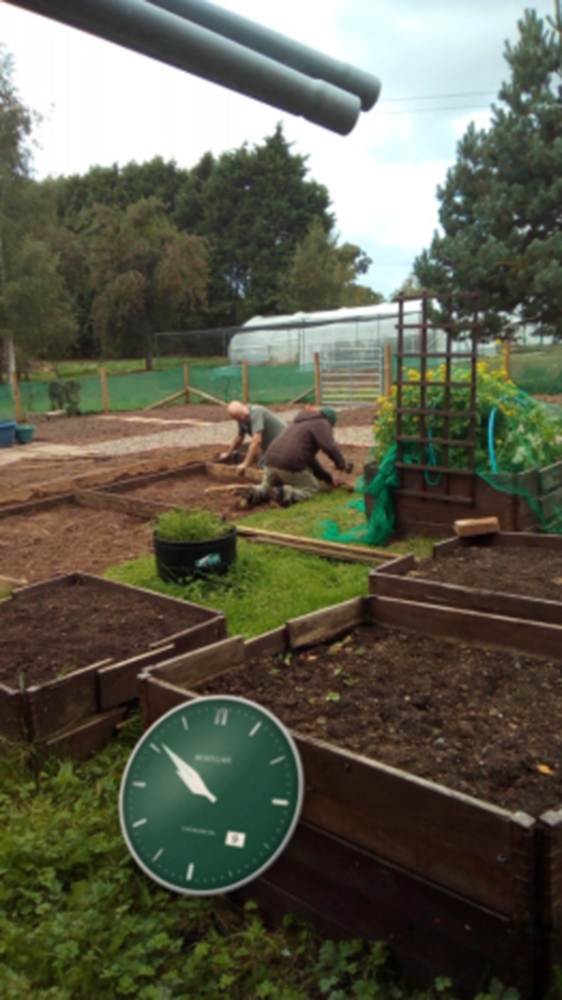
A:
**9:51**
